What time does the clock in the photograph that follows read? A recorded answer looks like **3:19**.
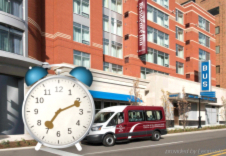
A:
**7:11**
